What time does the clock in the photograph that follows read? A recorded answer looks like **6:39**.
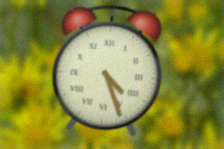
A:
**4:26**
